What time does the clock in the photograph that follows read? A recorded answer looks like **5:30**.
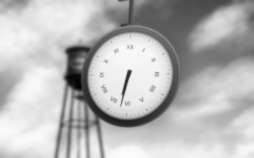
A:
**6:32**
